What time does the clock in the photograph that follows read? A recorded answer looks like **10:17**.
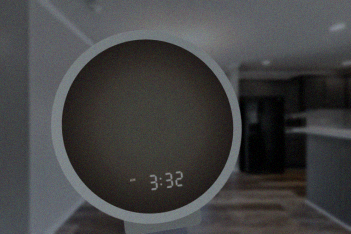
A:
**3:32**
